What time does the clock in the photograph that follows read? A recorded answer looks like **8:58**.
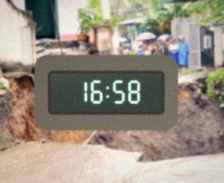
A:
**16:58**
